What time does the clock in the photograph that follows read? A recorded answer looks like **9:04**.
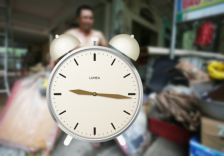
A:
**9:16**
